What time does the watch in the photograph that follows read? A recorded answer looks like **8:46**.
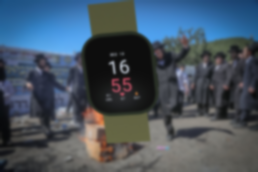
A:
**16:55**
